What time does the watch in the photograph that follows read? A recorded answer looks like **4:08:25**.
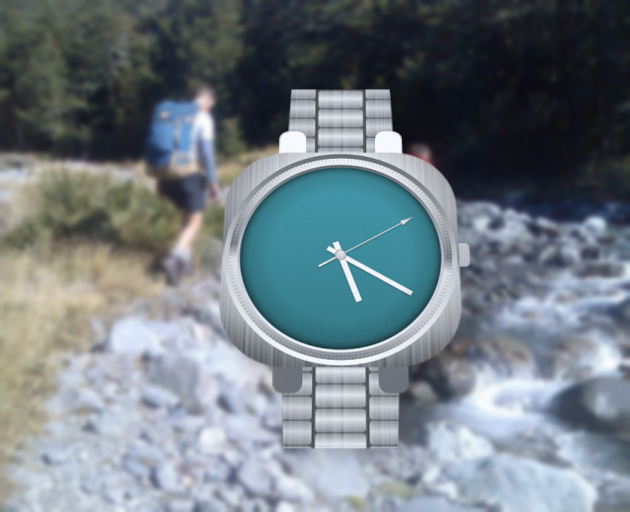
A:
**5:20:10**
